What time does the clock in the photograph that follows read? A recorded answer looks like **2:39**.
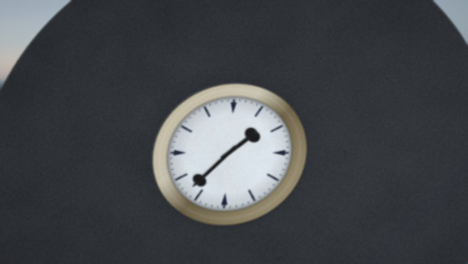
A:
**1:37**
